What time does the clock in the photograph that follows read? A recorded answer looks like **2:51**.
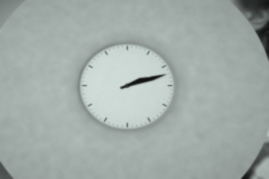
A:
**2:12**
